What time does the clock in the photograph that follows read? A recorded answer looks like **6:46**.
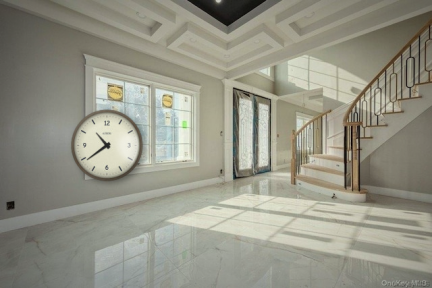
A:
**10:39**
